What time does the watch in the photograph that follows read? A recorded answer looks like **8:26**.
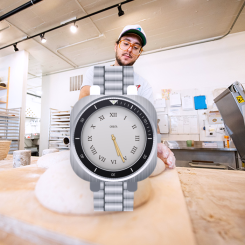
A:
**5:26**
